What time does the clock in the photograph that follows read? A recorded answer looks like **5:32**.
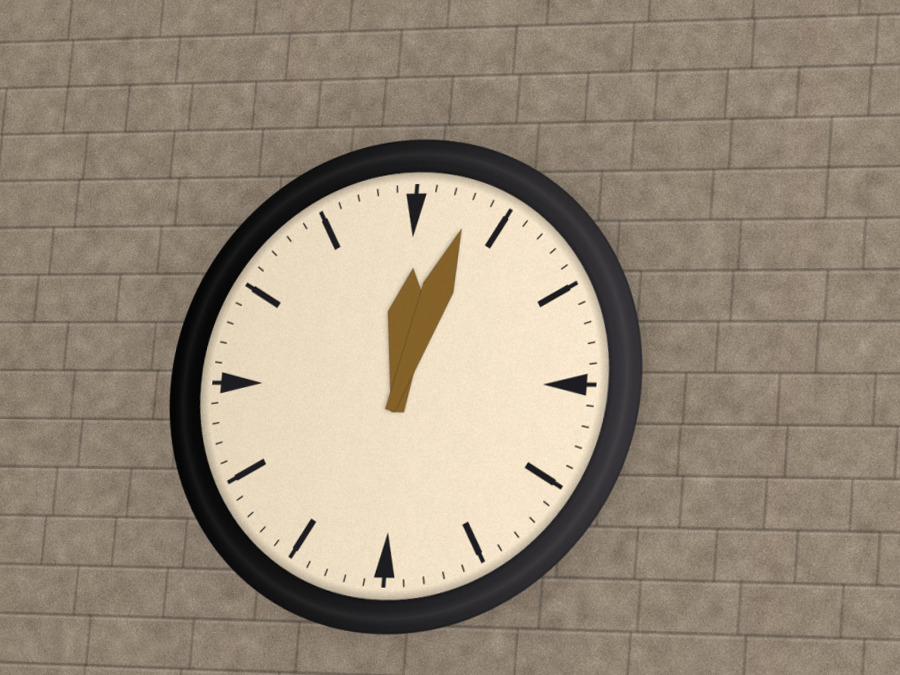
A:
**12:03**
